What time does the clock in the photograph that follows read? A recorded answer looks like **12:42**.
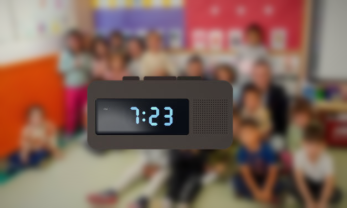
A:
**7:23**
